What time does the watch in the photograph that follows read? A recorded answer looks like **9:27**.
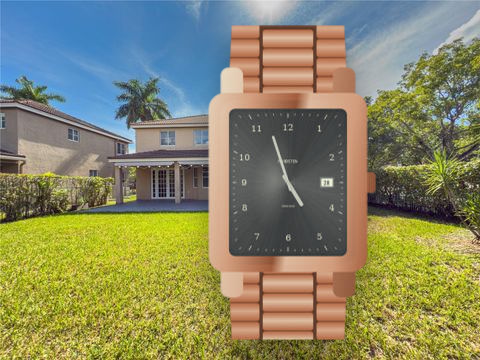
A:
**4:57**
